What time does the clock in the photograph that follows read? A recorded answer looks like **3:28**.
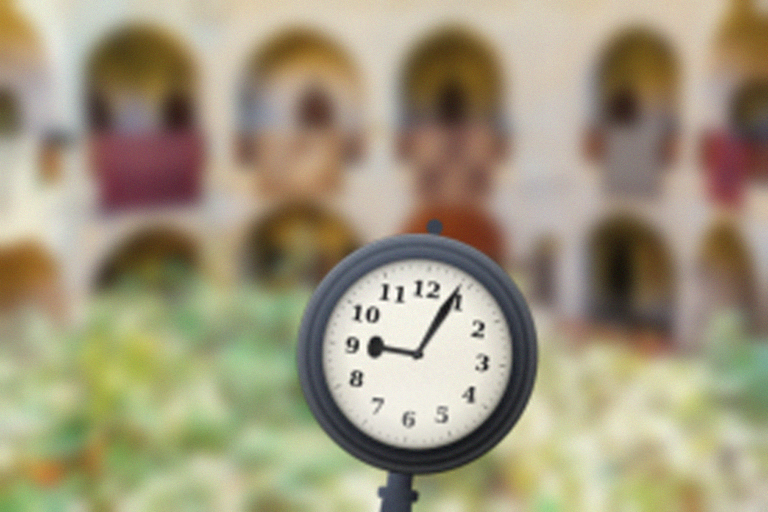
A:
**9:04**
